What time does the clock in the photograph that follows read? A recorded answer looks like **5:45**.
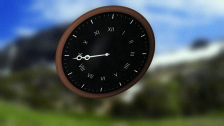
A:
**8:44**
